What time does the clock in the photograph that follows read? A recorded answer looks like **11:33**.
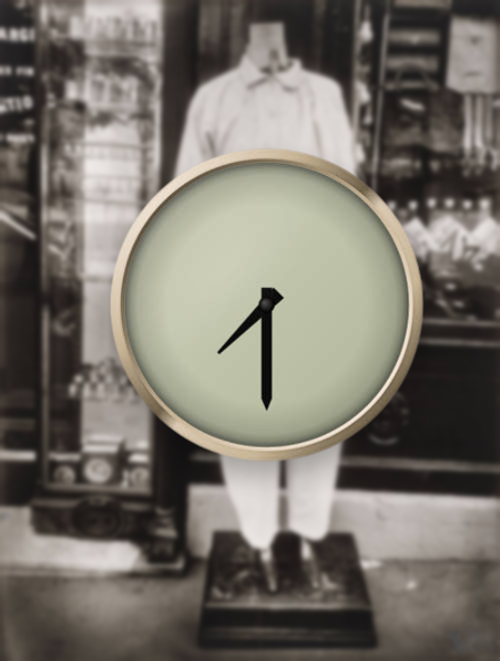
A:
**7:30**
